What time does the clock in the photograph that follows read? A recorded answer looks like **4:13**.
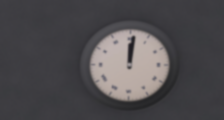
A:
**12:01**
